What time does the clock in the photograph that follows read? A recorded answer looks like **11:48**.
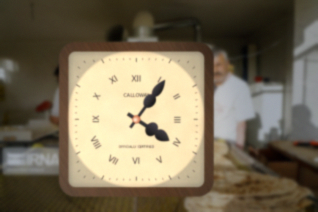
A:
**4:06**
